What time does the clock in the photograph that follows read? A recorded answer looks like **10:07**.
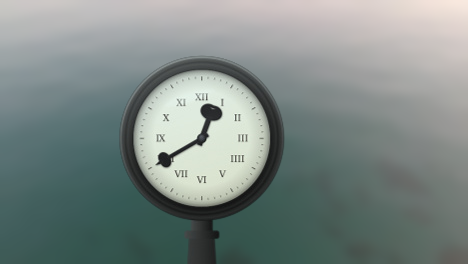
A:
**12:40**
